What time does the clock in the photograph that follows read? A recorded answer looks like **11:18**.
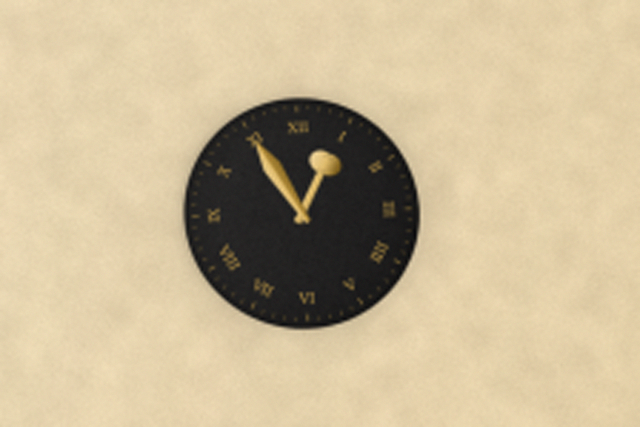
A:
**12:55**
